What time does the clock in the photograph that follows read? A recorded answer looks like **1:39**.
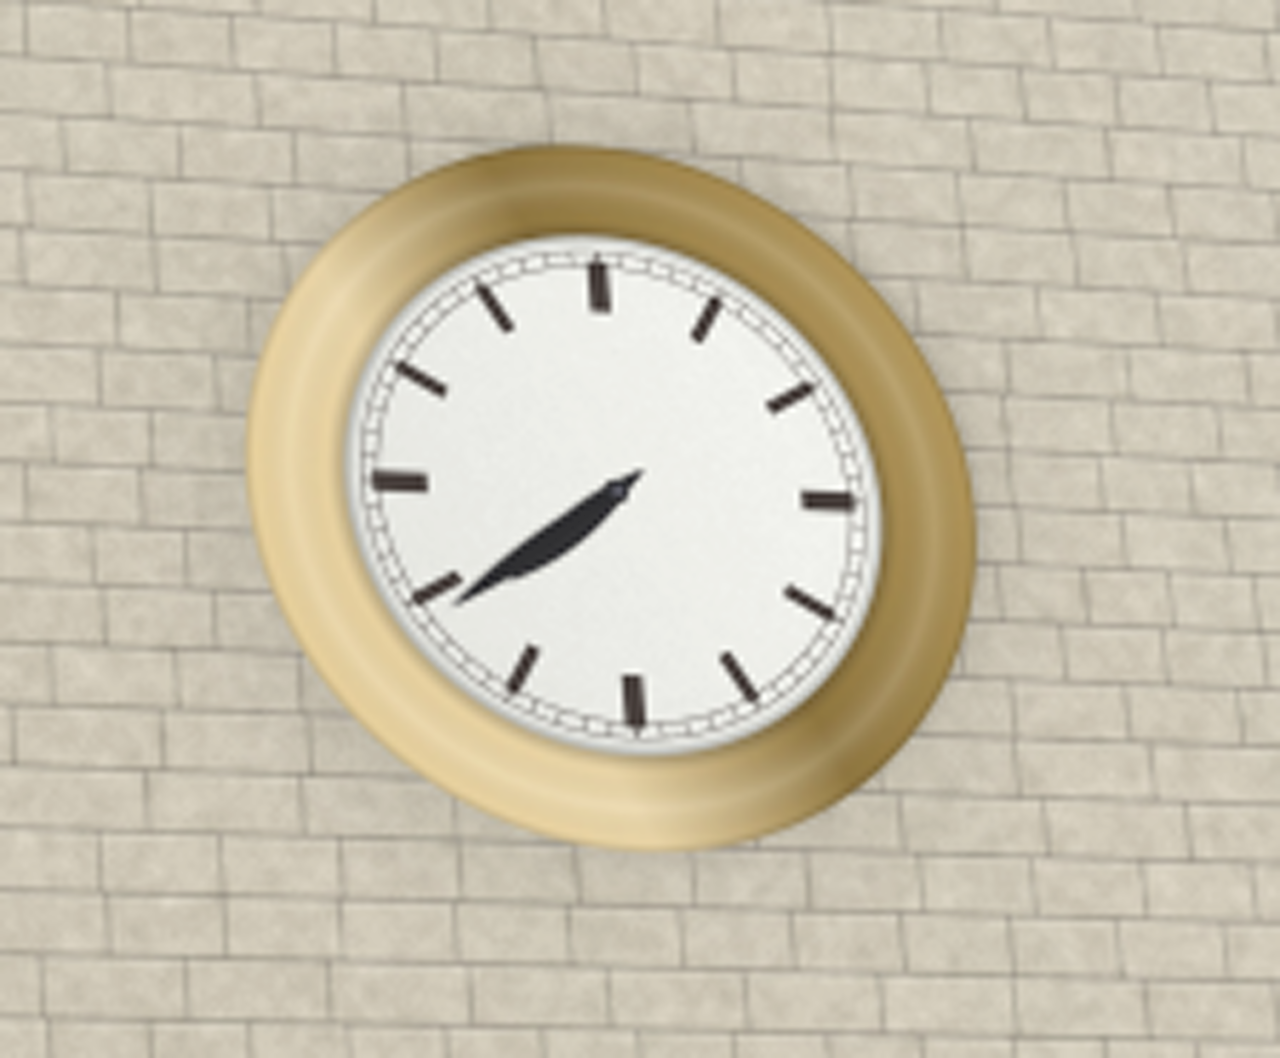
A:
**7:39**
